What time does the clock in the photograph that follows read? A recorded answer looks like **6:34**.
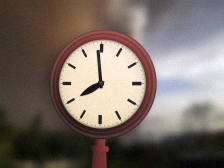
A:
**7:59**
